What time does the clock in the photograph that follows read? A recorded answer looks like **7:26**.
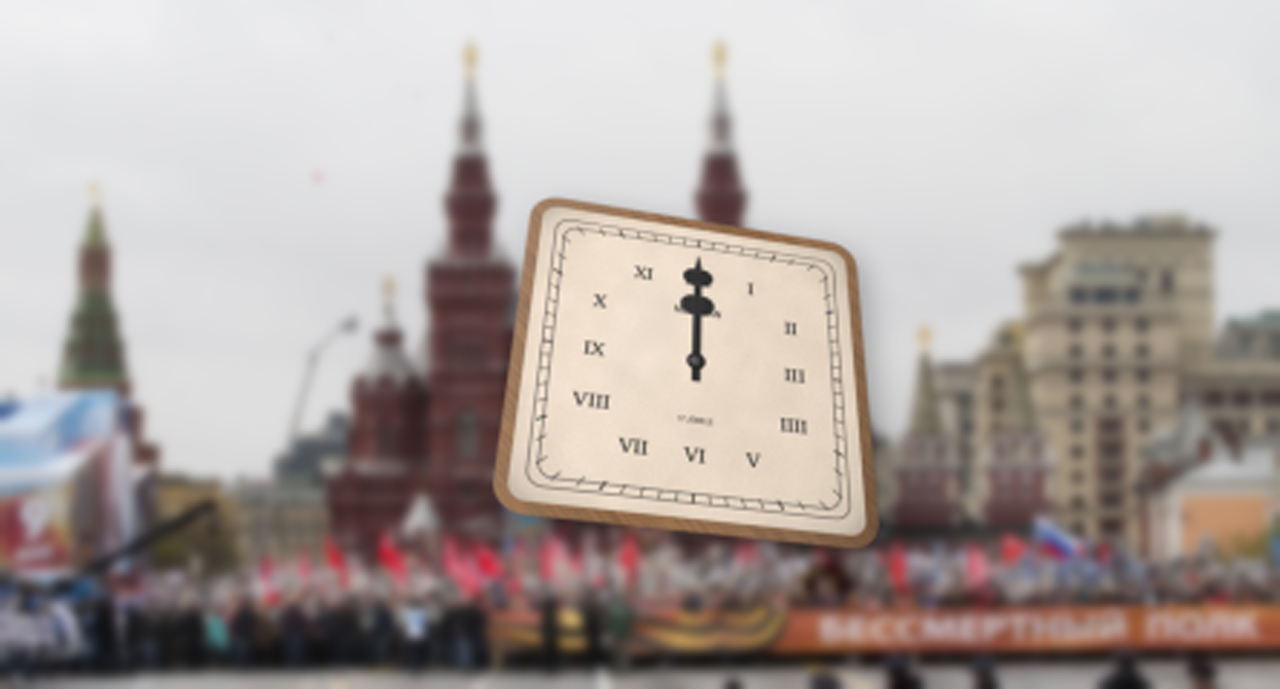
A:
**12:00**
